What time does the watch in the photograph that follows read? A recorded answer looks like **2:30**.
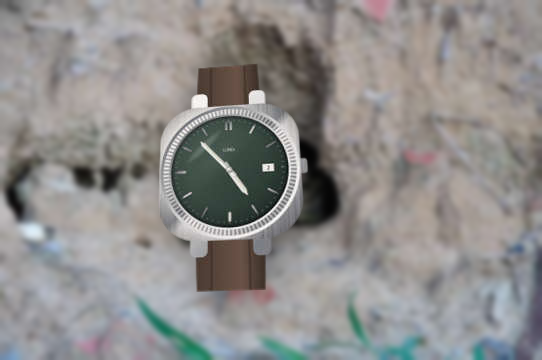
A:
**4:53**
